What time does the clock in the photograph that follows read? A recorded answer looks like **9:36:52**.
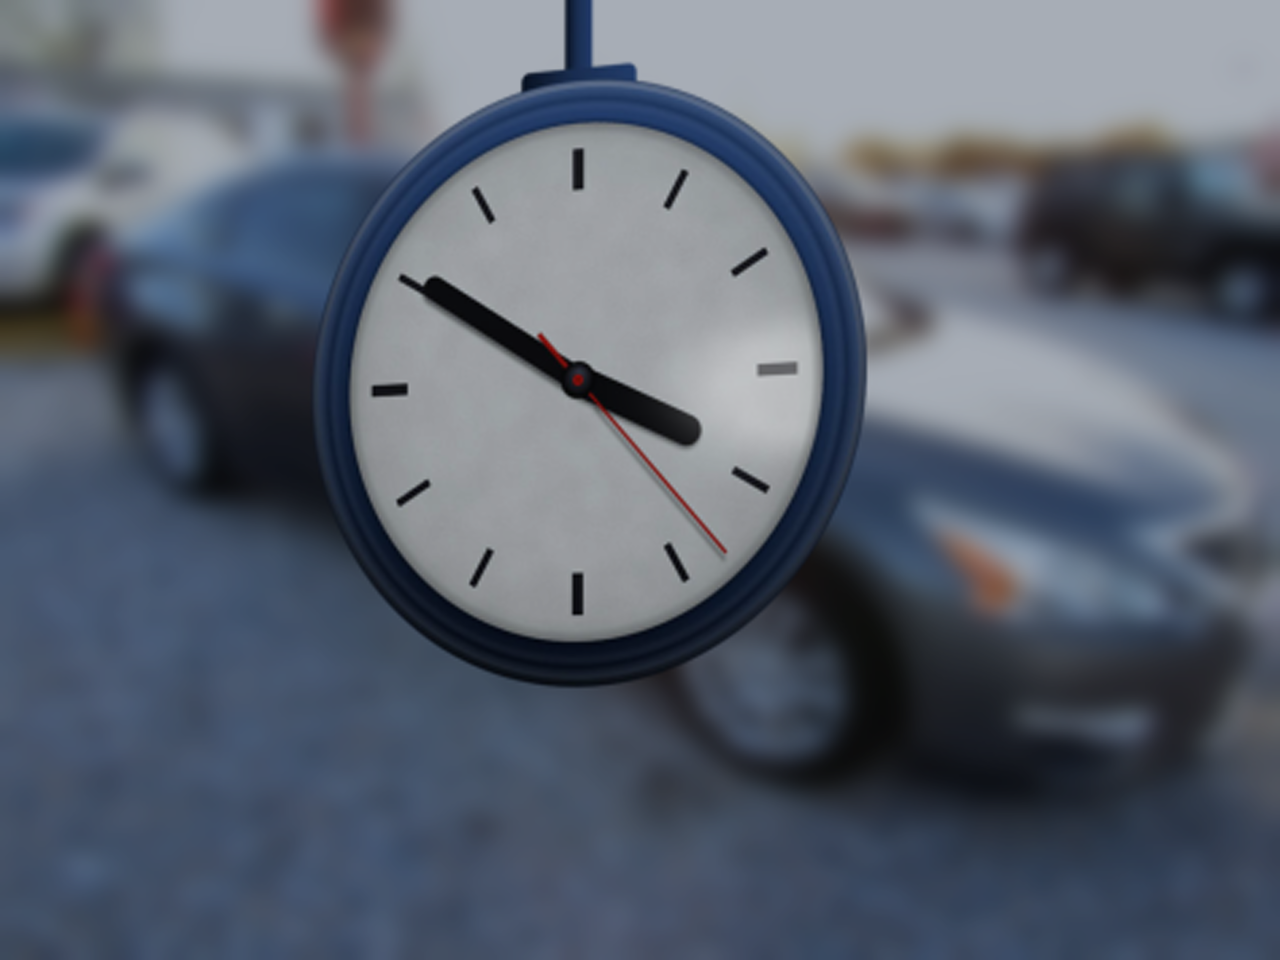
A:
**3:50:23**
